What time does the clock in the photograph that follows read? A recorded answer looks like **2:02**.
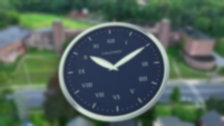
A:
**10:10**
